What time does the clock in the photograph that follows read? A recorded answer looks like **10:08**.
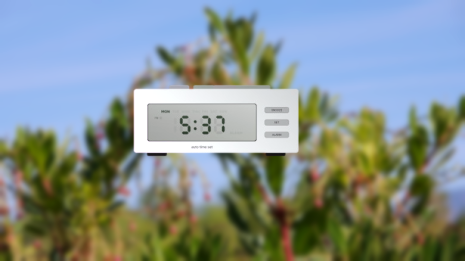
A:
**5:37**
